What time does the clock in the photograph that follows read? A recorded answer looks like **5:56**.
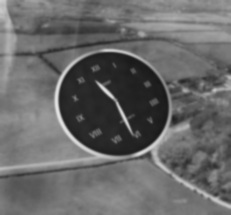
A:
**11:31**
